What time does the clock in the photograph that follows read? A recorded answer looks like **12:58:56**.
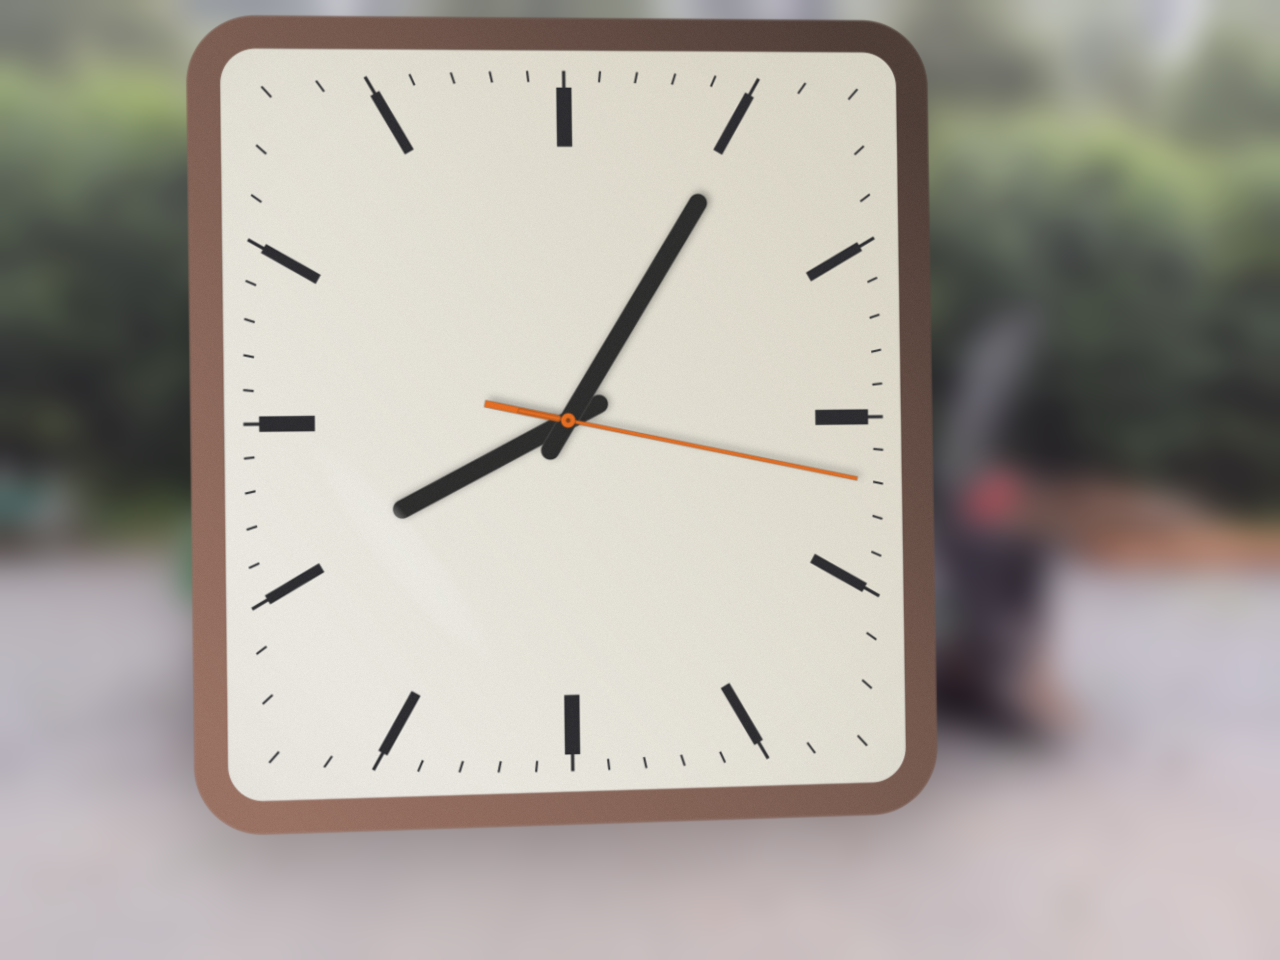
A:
**8:05:17**
